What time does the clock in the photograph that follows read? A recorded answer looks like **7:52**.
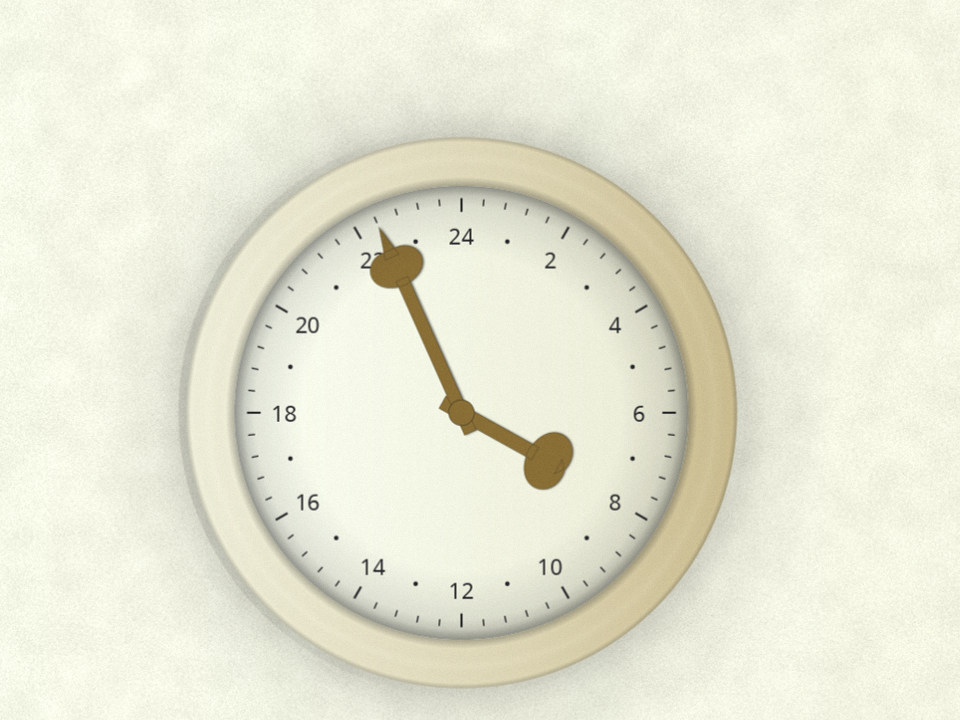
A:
**7:56**
